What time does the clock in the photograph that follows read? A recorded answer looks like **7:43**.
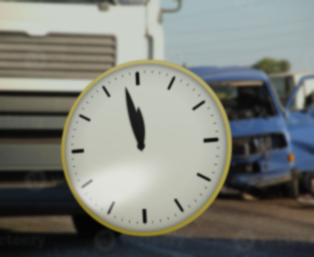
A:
**11:58**
